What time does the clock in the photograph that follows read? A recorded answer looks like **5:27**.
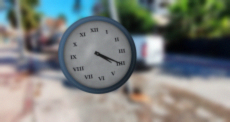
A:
**4:20**
